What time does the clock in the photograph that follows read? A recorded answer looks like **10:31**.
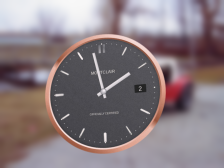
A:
**1:58**
